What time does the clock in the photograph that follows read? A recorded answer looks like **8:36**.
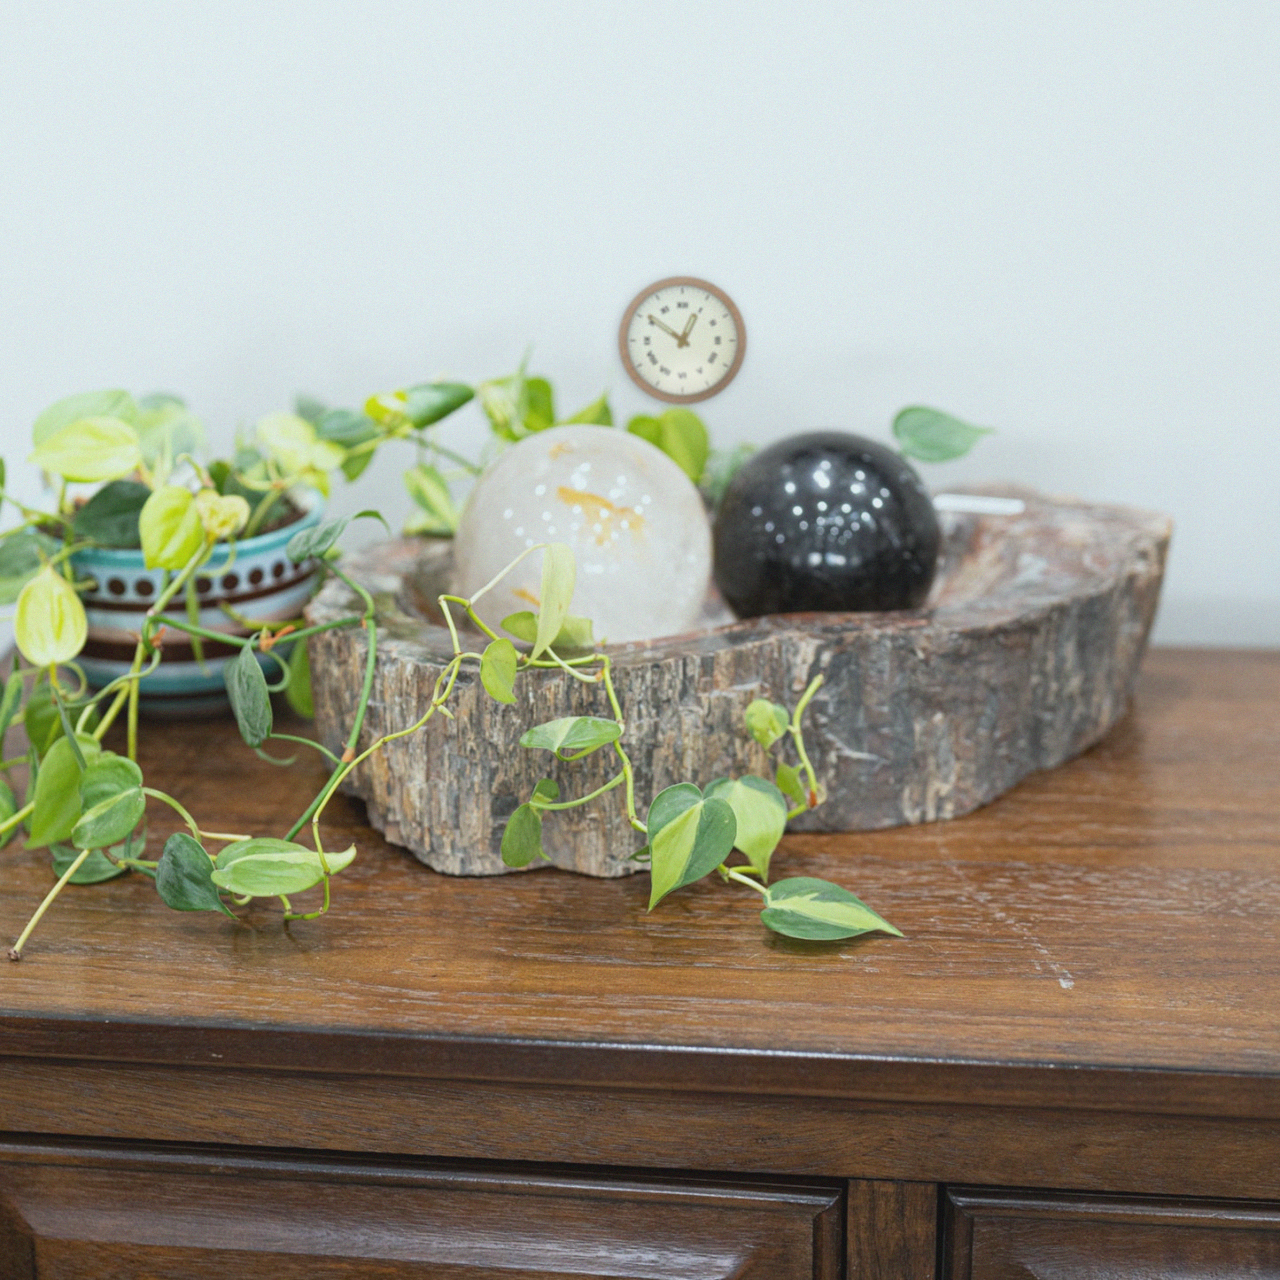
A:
**12:51**
